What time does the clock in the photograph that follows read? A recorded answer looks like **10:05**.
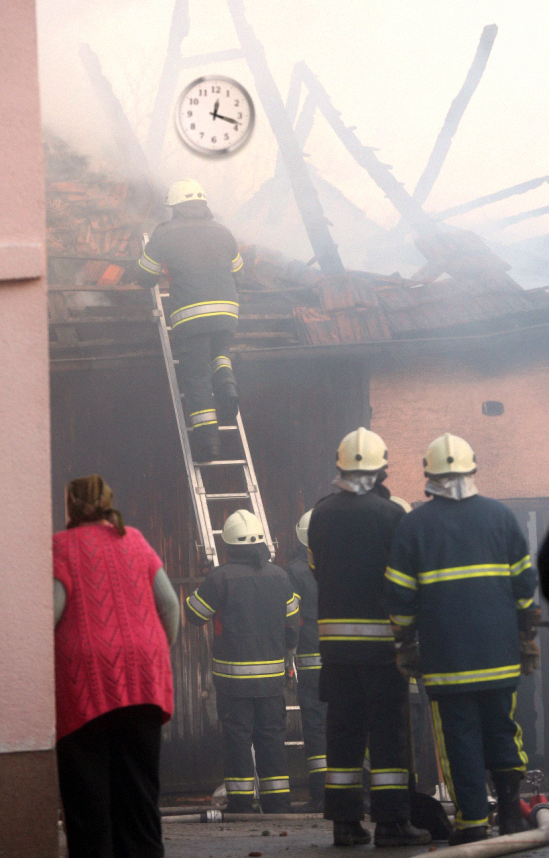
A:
**12:18**
